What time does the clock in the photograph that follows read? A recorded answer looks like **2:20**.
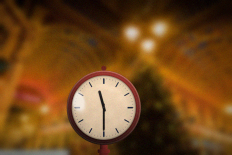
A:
**11:30**
